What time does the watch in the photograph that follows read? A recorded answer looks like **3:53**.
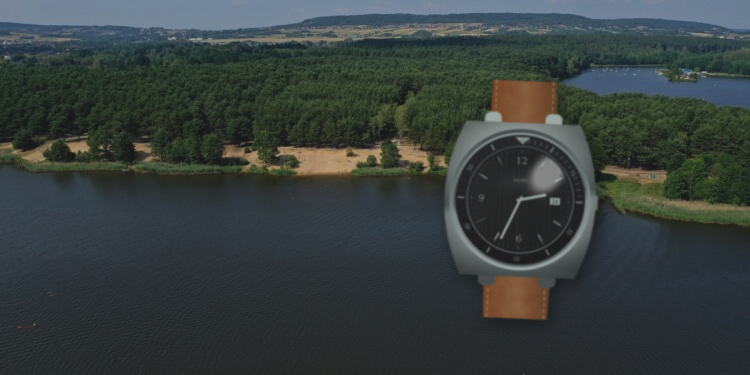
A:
**2:34**
